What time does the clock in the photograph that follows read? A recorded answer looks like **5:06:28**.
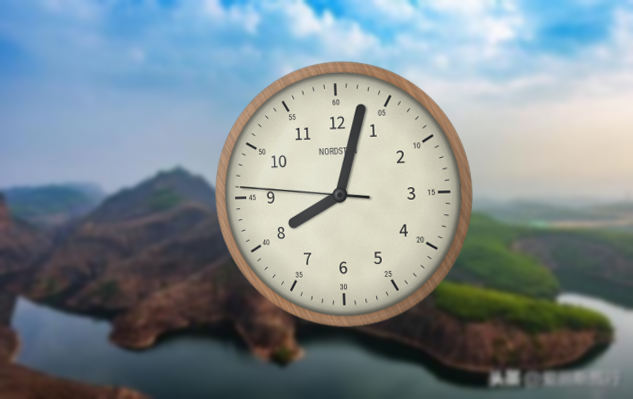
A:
**8:02:46**
